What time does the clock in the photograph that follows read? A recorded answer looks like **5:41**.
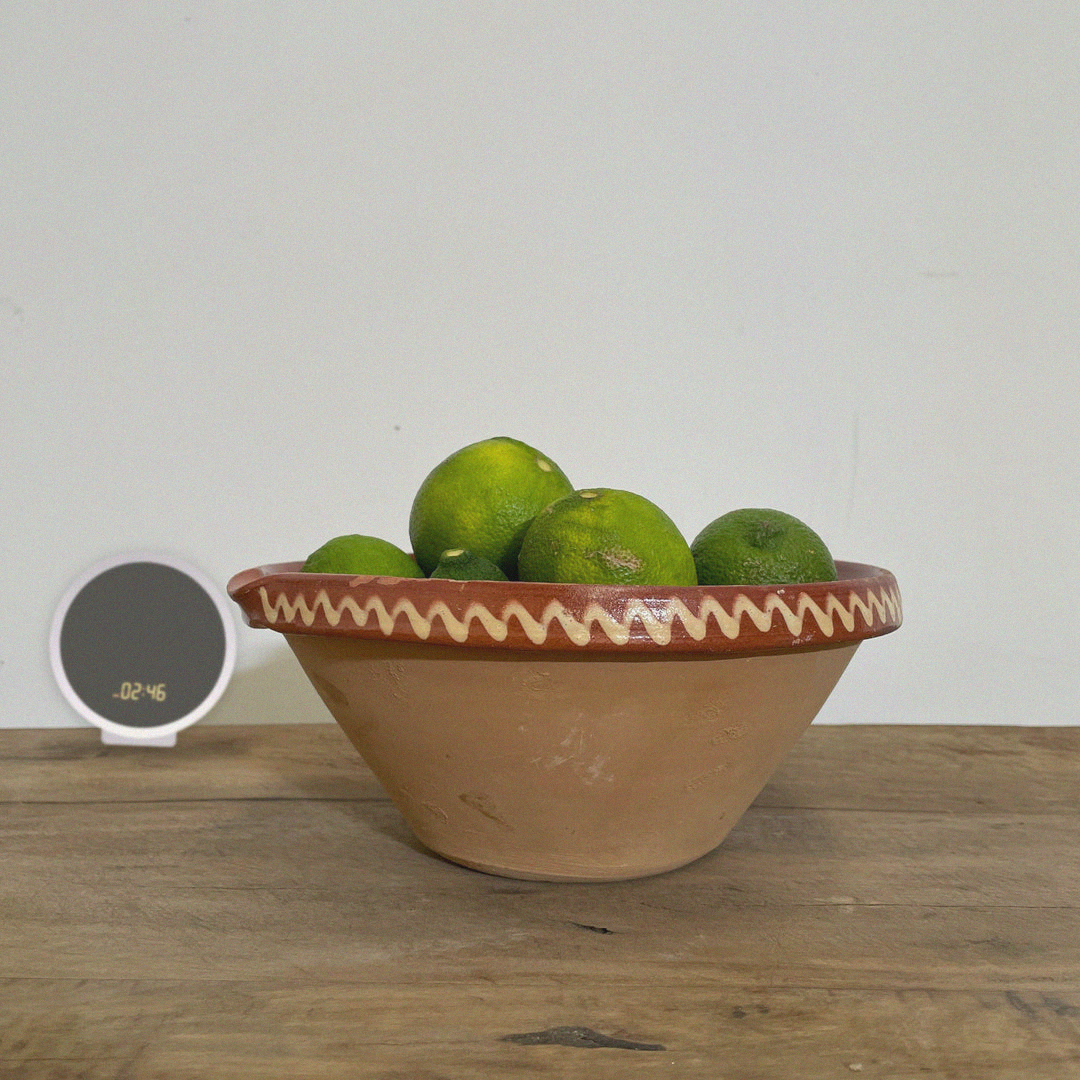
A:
**2:46**
